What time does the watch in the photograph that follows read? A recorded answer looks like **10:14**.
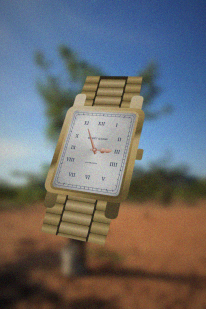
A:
**2:55**
